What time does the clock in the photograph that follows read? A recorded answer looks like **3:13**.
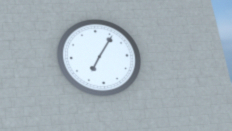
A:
**7:06**
